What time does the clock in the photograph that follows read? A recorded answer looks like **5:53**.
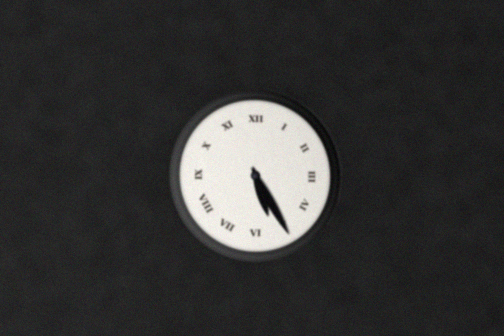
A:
**5:25**
